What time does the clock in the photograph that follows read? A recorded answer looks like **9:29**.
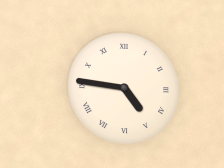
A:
**4:46**
